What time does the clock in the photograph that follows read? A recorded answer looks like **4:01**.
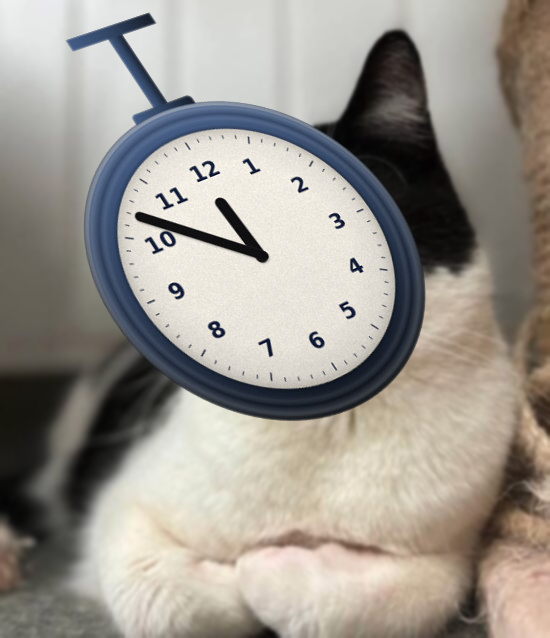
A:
**11:52**
